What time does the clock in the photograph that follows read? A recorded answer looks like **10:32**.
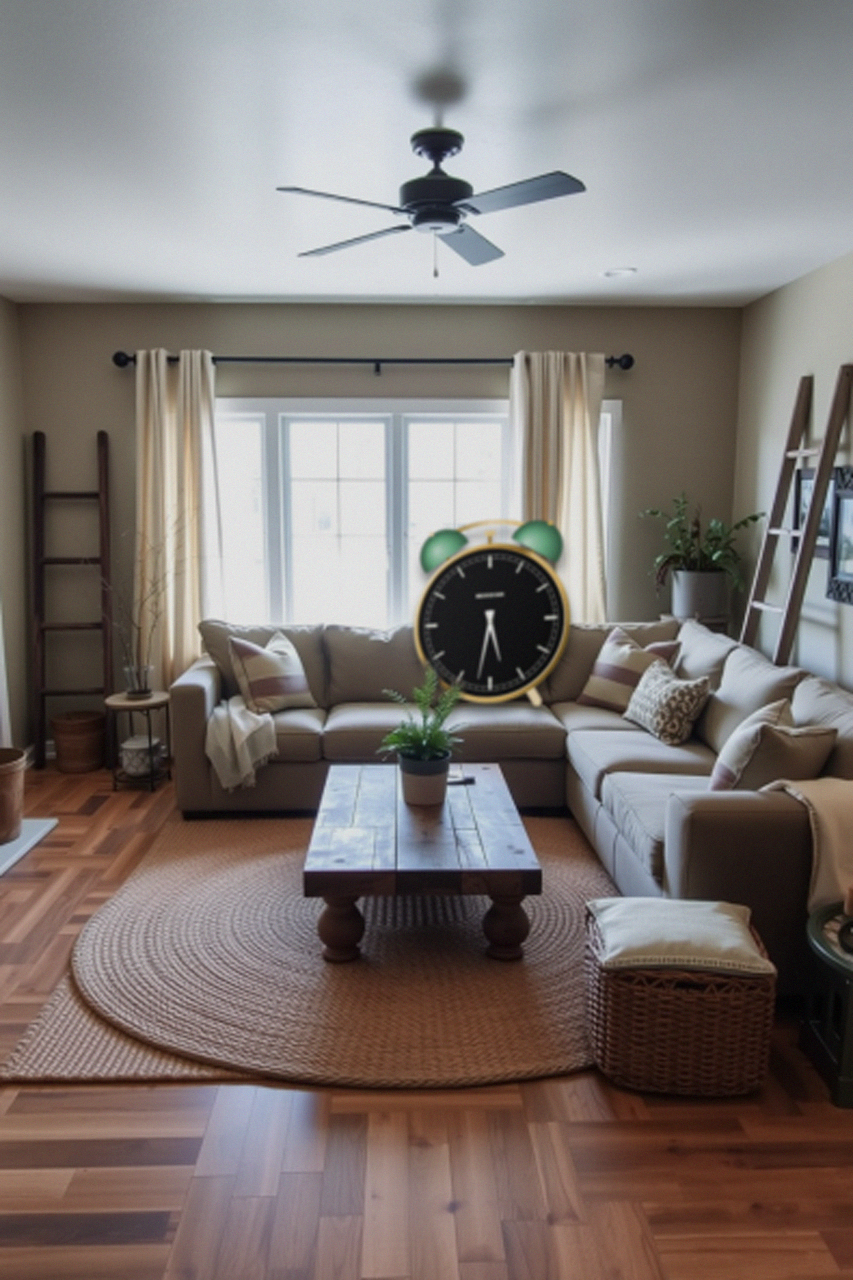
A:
**5:32**
